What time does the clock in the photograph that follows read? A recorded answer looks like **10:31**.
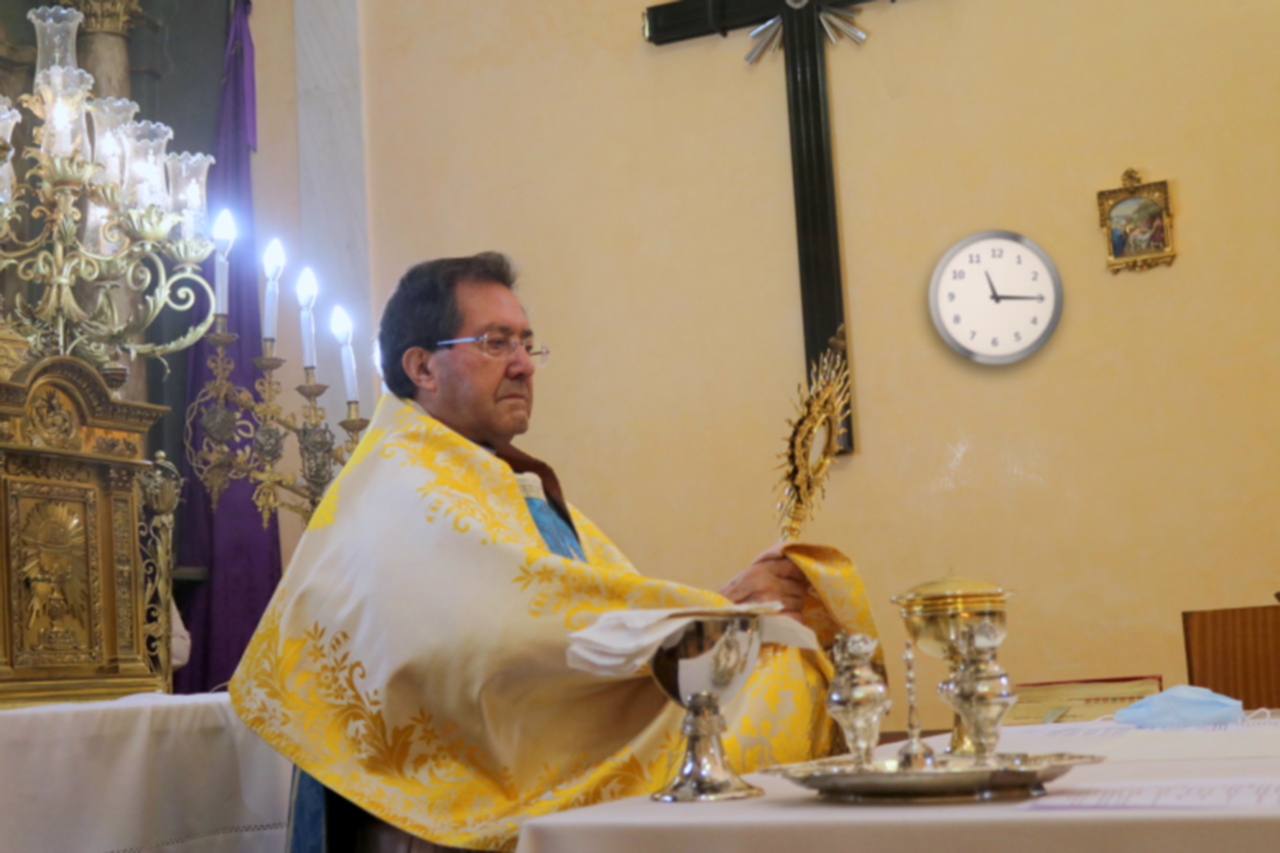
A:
**11:15**
